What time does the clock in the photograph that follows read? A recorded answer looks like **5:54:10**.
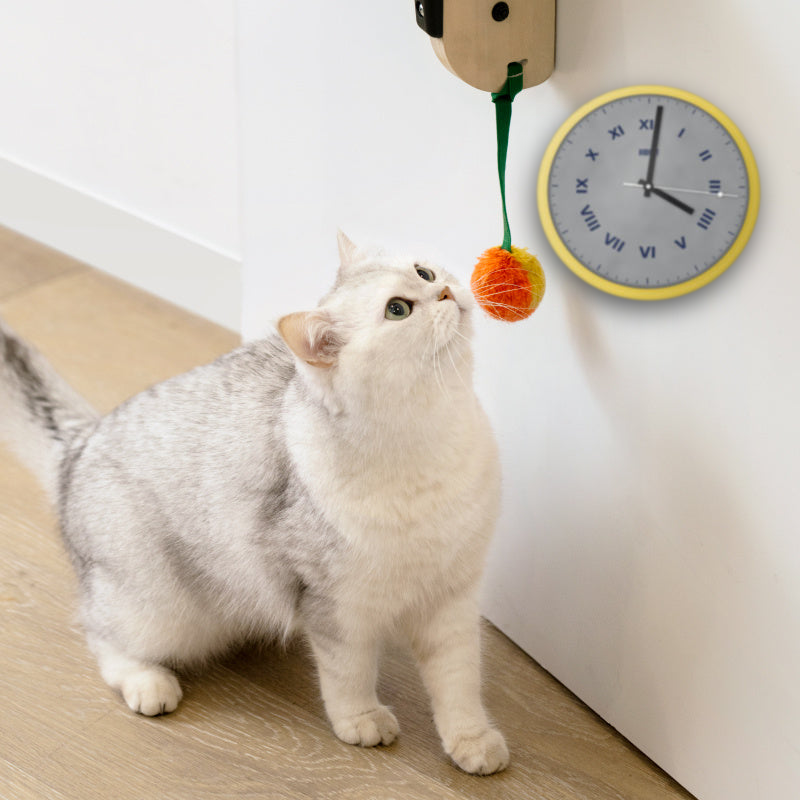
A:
**4:01:16**
